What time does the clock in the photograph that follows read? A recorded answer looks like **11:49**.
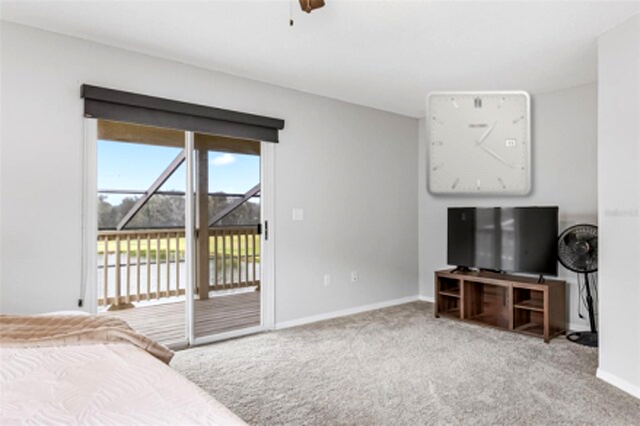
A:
**1:21**
